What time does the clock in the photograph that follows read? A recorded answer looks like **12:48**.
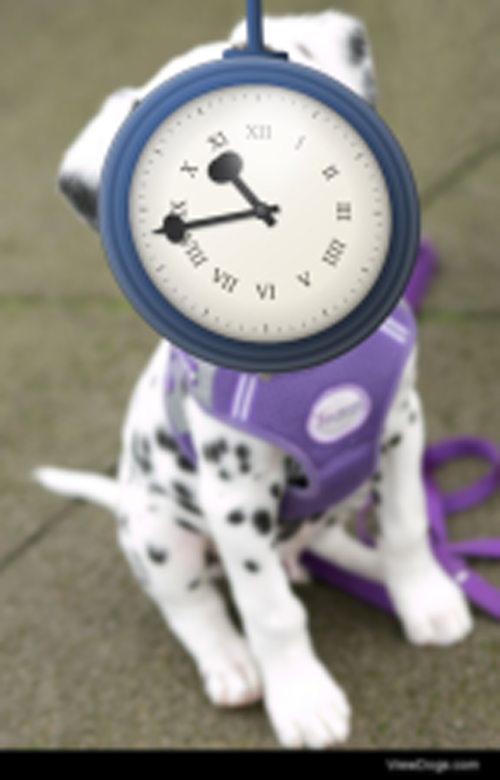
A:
**10:43**
